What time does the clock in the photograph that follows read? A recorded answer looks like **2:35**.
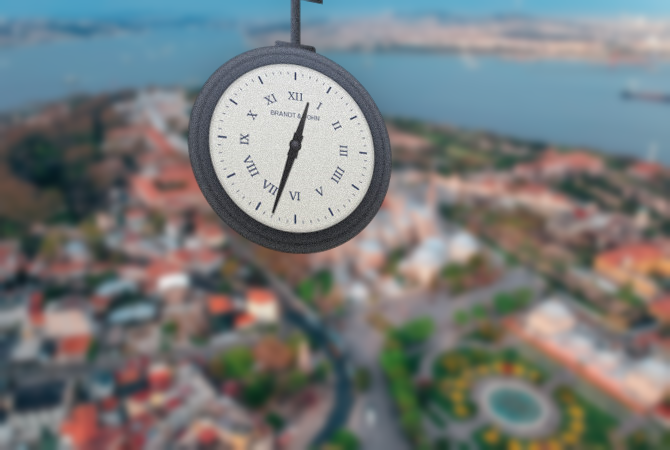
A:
**12:33**
